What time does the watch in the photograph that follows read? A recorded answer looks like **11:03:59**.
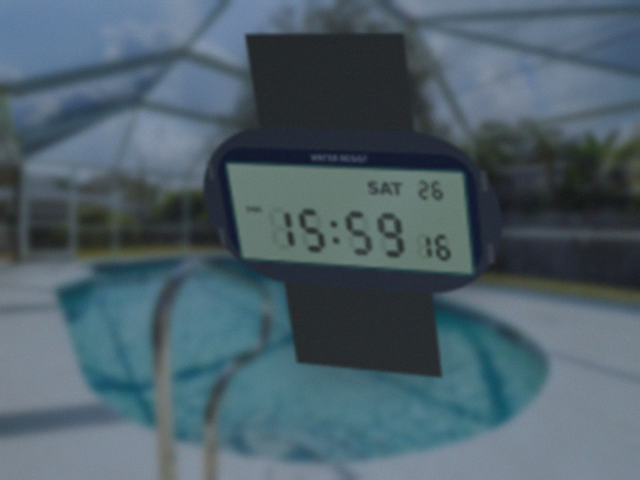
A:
**15:59:16**
